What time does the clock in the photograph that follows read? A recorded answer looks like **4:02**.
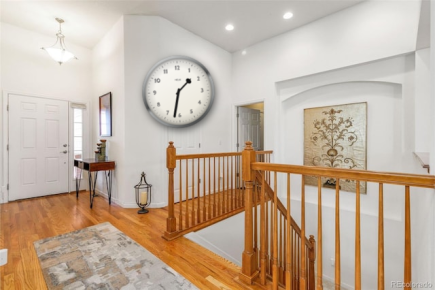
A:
**1:32**
